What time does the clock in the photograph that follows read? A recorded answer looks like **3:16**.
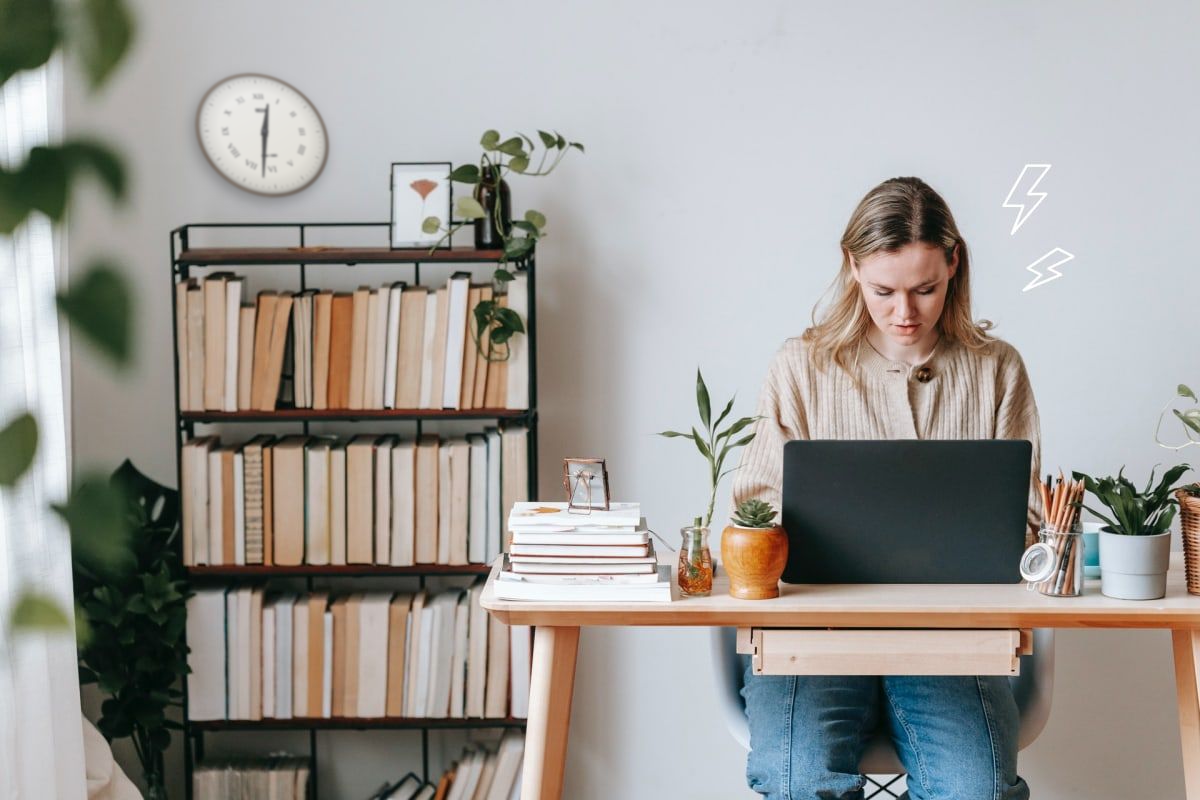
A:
**12:32**
